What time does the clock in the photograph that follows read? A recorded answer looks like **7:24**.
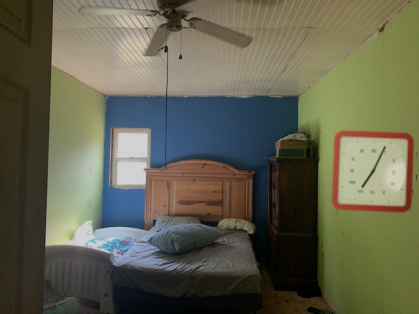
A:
**7:04**
